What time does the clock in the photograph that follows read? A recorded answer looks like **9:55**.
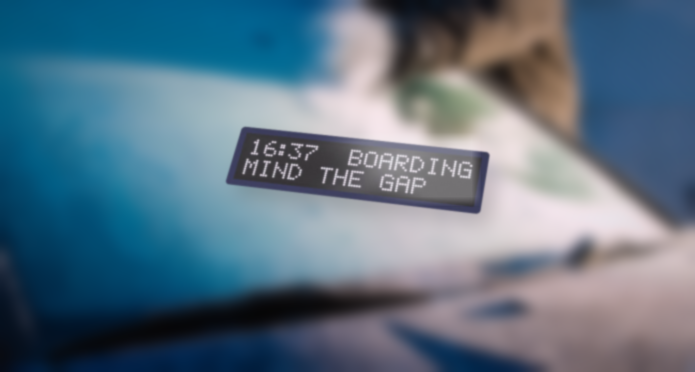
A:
**16:37**
